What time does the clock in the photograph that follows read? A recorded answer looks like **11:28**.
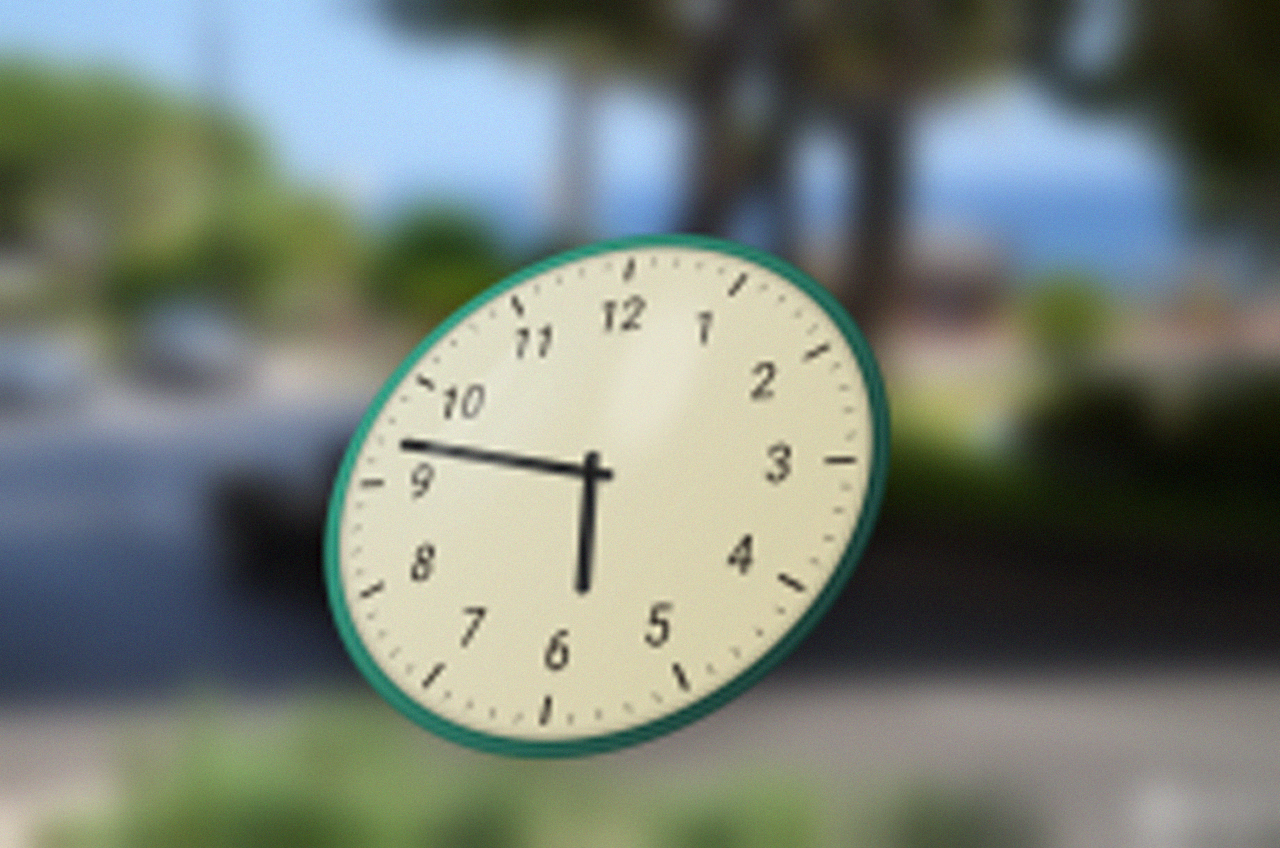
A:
**5:47**
